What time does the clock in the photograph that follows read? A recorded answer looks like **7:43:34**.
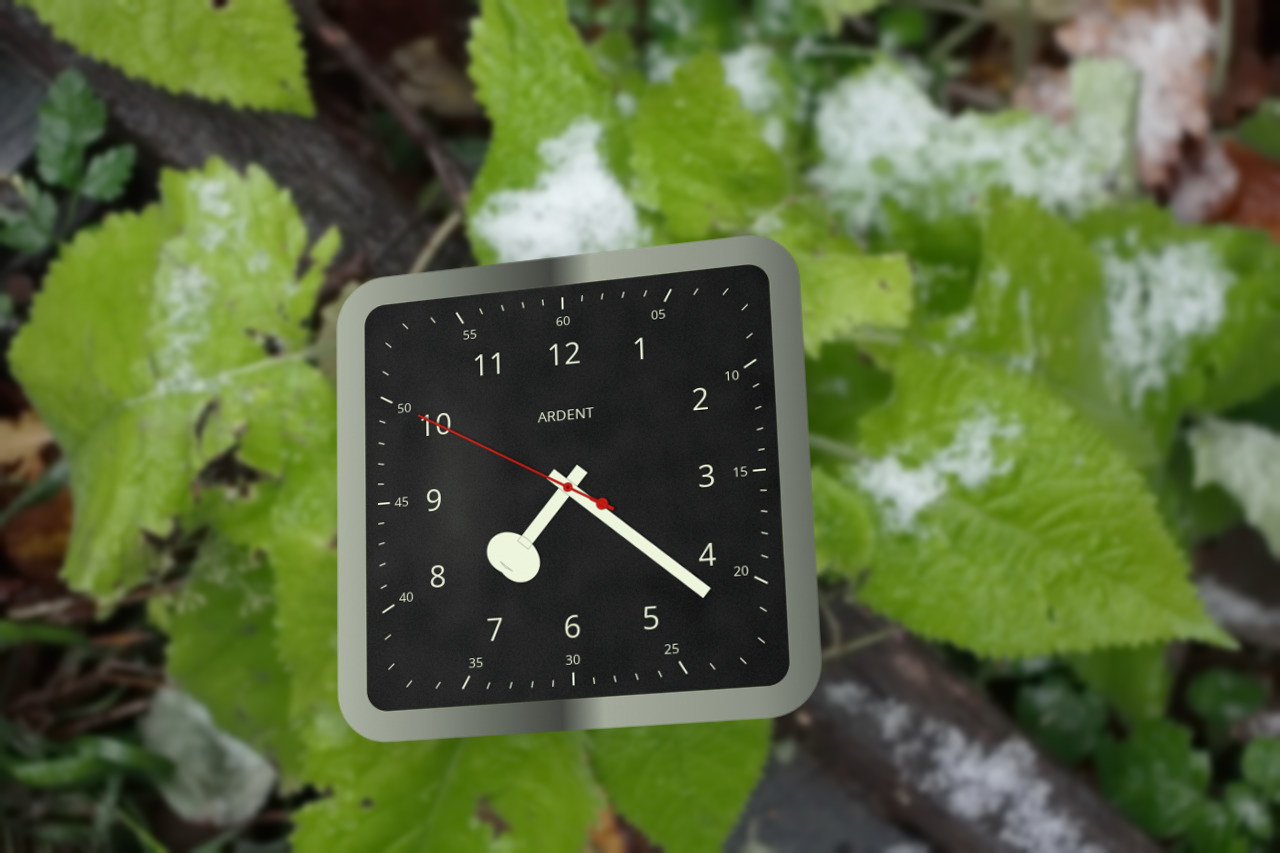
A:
**7:21:50**
